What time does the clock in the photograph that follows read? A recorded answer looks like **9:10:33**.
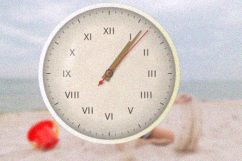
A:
**1:06:07**
